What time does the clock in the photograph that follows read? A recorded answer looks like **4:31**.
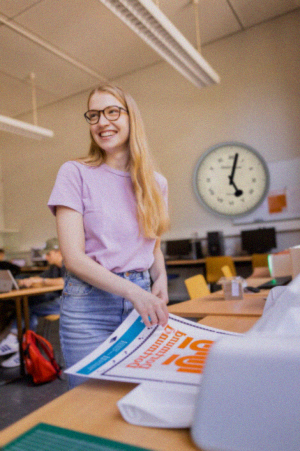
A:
**5:02**
